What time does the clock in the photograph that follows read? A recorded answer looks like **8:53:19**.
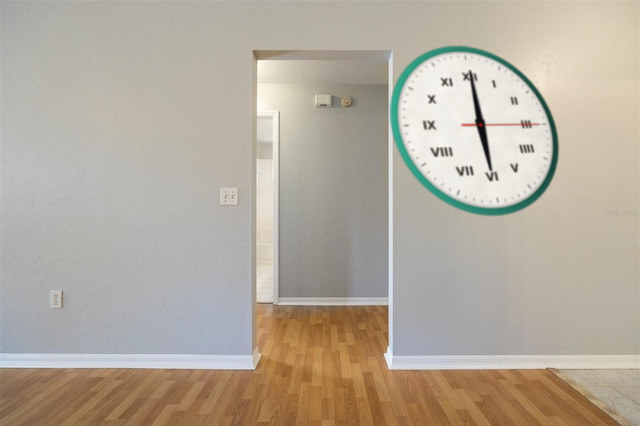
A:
**6:00:15**
